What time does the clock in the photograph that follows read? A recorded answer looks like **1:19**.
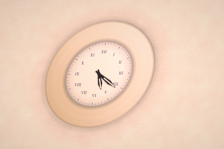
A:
**5:21**
